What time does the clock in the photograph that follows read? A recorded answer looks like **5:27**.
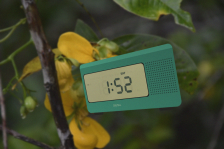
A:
**1:52**
